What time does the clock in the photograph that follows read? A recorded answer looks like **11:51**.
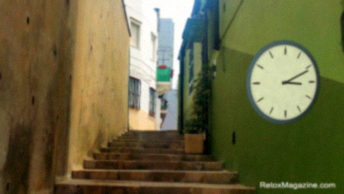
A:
**3:11**
